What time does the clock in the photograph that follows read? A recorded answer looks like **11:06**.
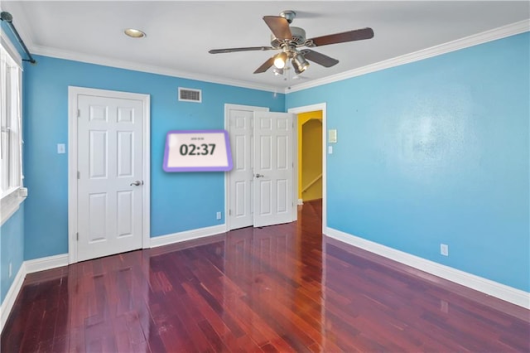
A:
**2:37**
